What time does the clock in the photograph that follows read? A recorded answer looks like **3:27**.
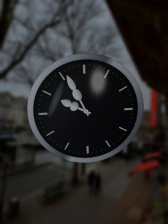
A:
**9:56**
